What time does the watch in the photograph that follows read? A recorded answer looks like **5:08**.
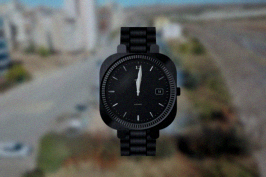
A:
**12:01**
